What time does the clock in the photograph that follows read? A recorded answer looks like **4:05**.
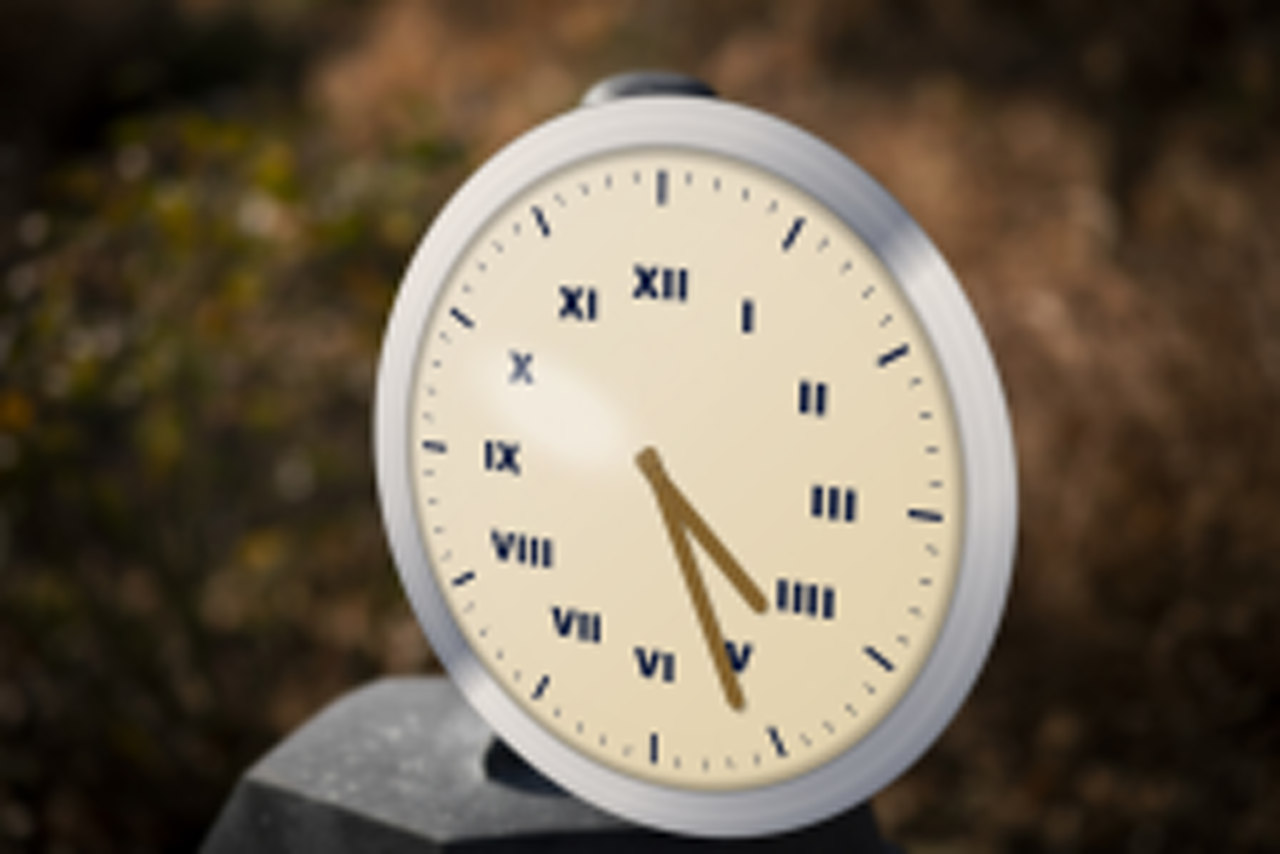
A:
**4:26**
